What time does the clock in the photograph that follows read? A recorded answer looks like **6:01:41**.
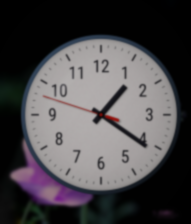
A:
**1:20:48**
